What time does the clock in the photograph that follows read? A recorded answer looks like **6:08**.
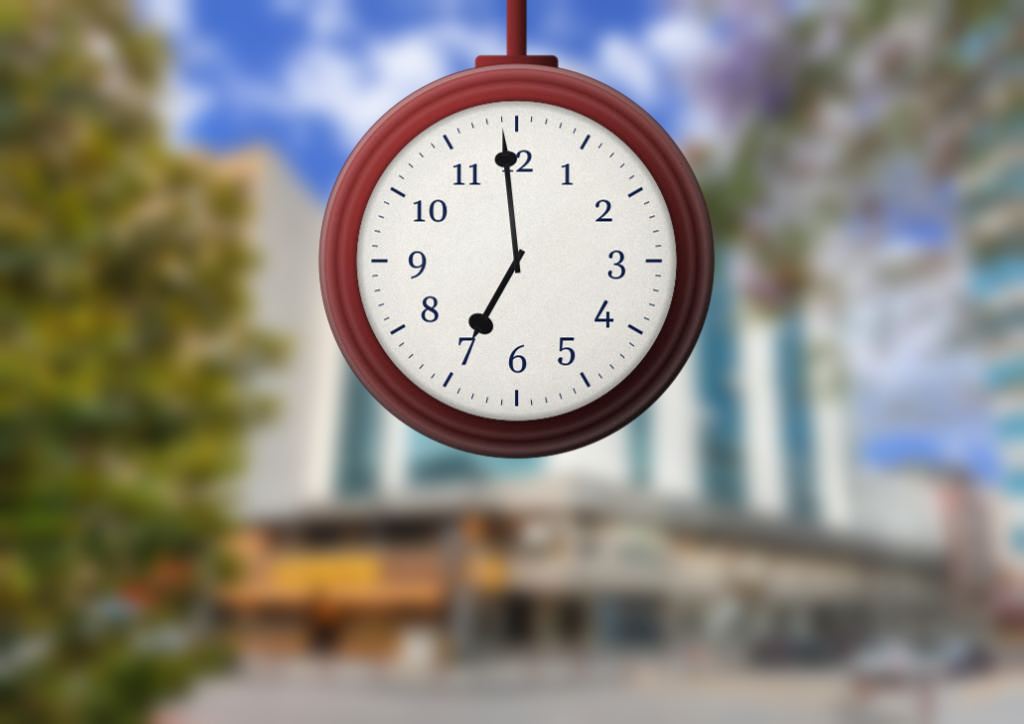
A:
**6:59**
